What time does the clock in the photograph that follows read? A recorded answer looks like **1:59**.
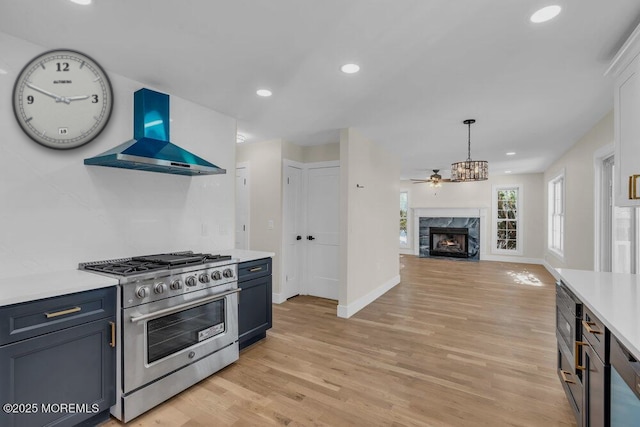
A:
**2:49**
